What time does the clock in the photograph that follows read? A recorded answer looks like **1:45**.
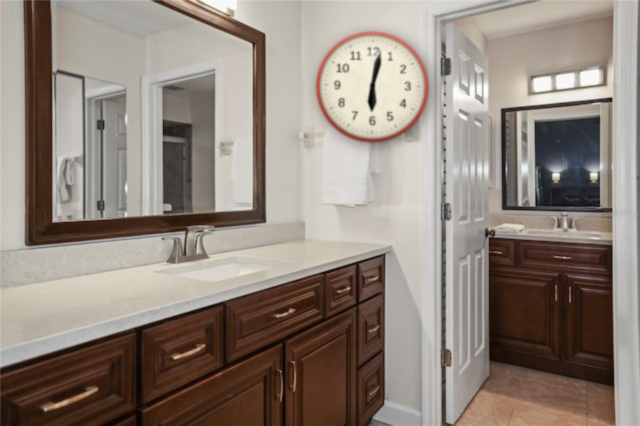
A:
**6:02**
